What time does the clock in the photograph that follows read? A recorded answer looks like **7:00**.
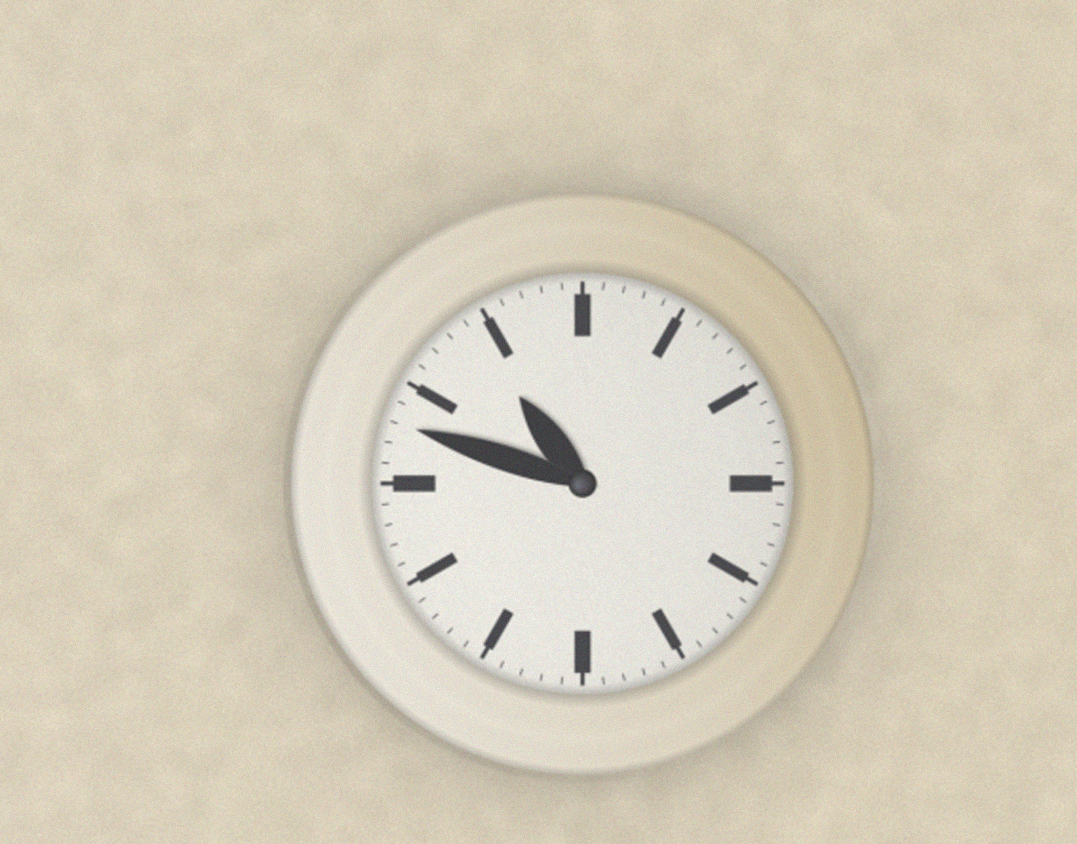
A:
**10:48**
